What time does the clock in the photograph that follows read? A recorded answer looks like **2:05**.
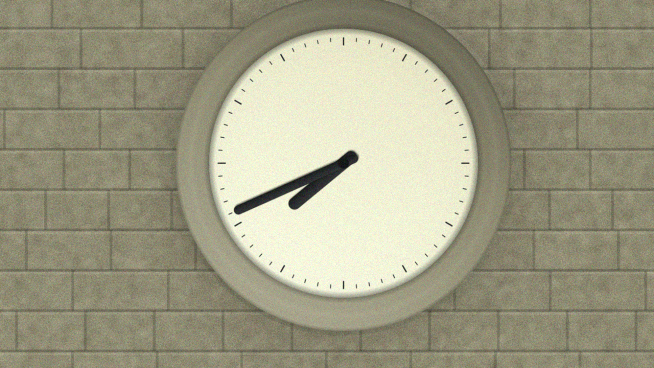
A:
**7:41**
